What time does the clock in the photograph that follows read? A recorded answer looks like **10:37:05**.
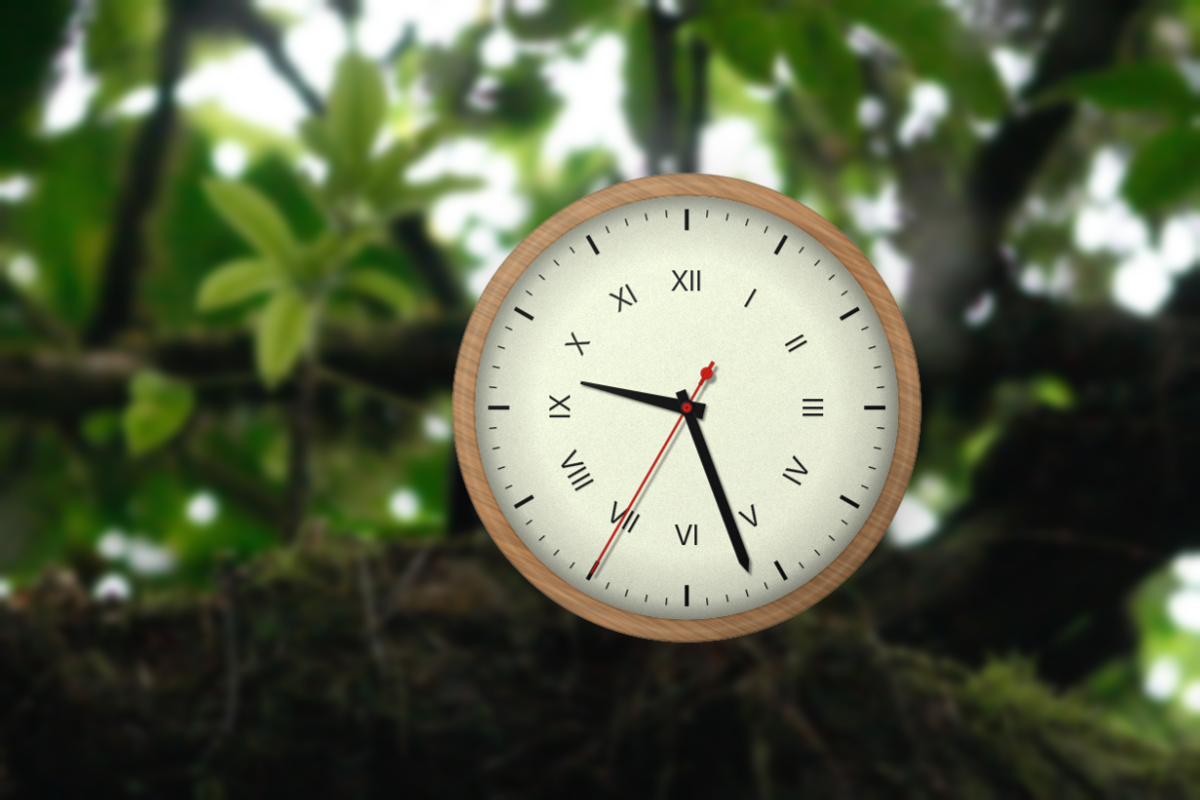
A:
**9:26:35**
